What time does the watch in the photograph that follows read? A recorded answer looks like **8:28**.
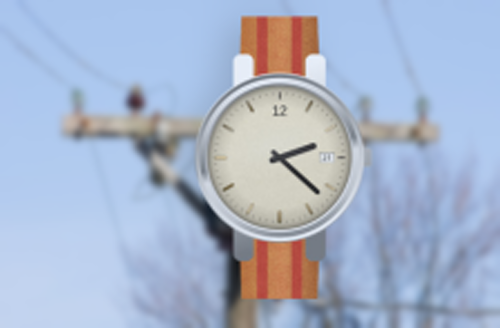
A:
**2:22**
